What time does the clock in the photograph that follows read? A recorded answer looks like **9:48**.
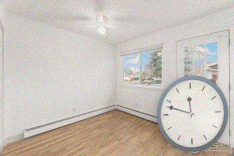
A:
**11:48**
